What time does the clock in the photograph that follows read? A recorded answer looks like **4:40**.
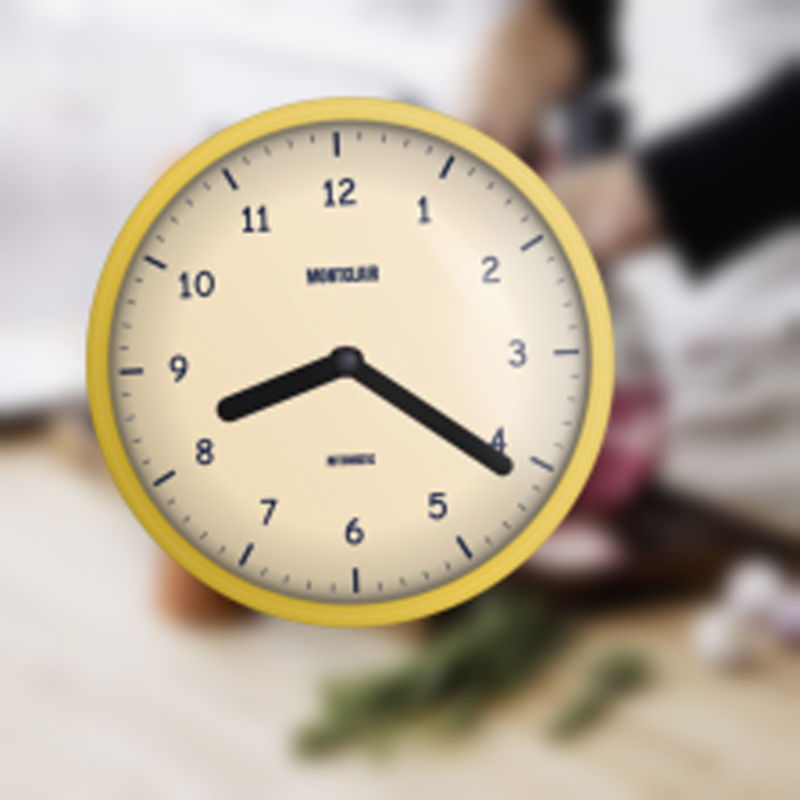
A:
**8:21**
